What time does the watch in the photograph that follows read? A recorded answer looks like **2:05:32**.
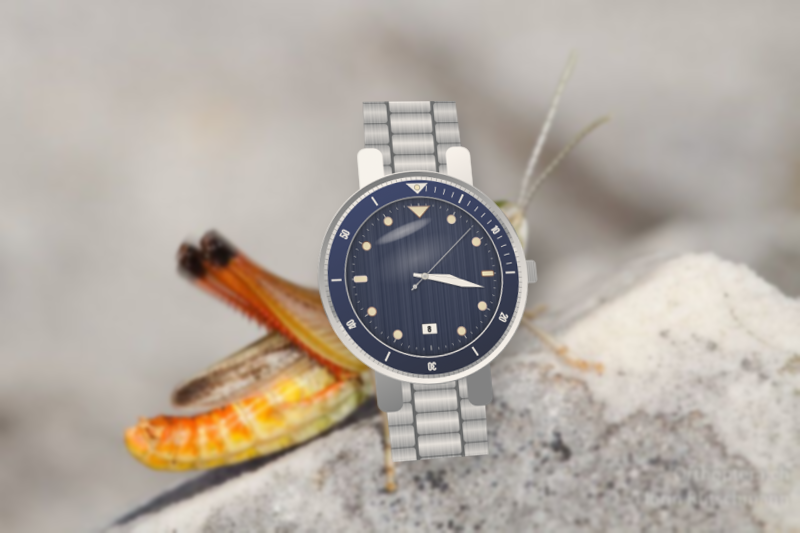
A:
**3:17:08**
